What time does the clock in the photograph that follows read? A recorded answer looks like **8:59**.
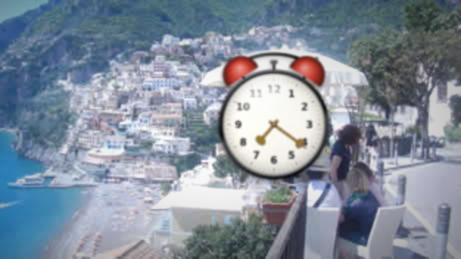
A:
**7:21**
